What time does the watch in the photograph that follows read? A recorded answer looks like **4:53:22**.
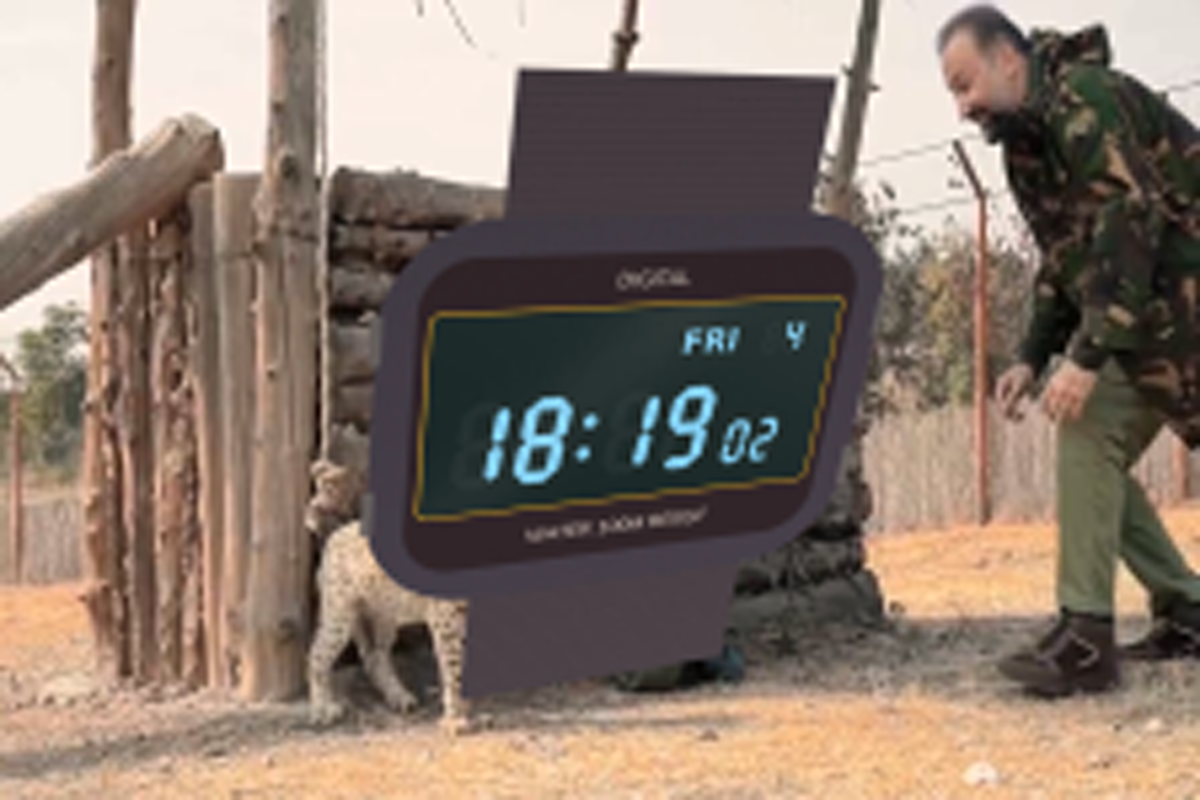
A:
**18:19:02**
